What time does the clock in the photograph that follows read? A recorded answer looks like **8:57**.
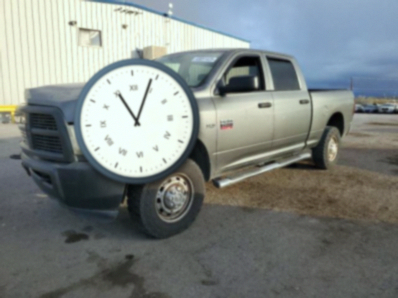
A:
**11:04**
